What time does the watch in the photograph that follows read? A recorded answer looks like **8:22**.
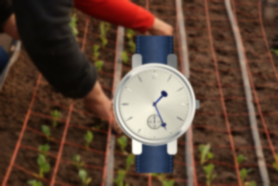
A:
**1:26**
